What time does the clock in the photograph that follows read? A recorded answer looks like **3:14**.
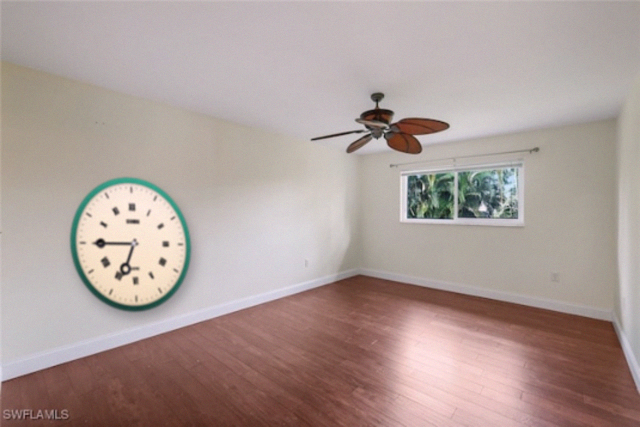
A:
**6:45**
